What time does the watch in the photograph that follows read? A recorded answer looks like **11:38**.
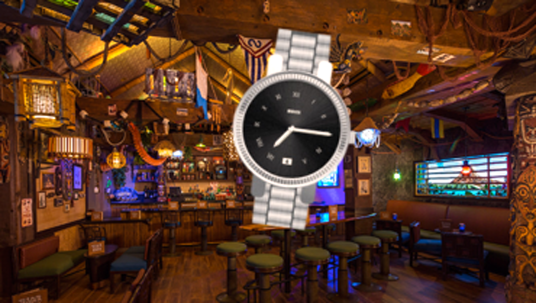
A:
**7:15**
